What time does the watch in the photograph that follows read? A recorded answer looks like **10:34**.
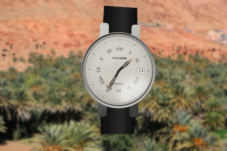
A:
**1:35**
